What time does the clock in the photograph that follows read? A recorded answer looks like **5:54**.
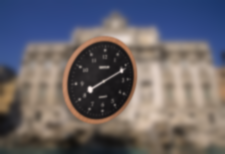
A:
**8:11**
